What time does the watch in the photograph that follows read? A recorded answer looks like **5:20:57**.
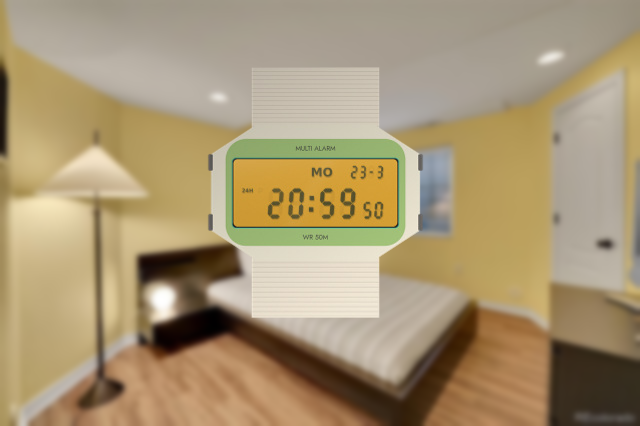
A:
**20:59:50**
